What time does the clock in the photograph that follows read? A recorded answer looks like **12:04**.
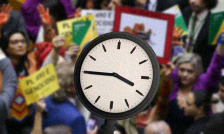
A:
**3:45**
